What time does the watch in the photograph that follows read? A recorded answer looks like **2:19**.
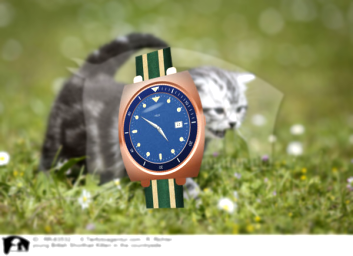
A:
**4:51**
